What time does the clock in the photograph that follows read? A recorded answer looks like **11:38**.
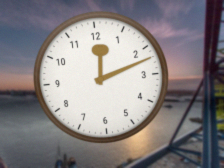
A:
**12:12**
